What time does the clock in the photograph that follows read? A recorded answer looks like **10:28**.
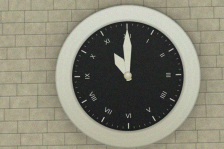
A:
**11:00**
